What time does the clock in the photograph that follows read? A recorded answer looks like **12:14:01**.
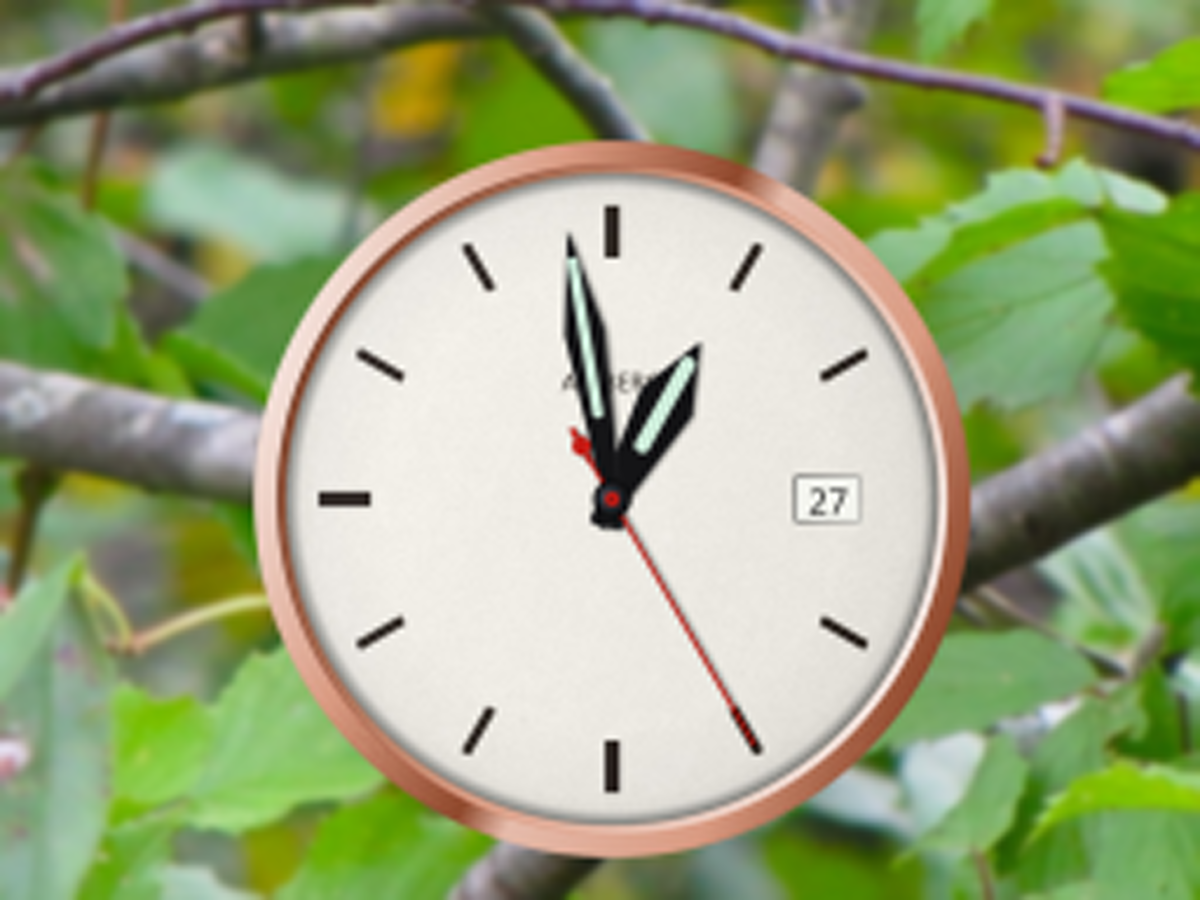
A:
**12:58:25**
